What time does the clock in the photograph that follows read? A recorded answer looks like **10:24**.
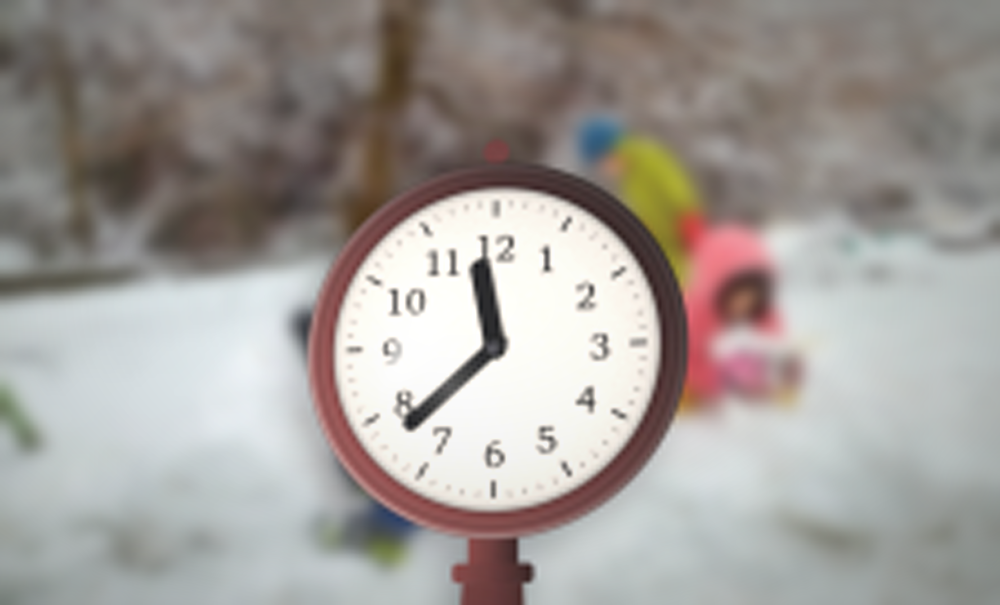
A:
**11:38**
